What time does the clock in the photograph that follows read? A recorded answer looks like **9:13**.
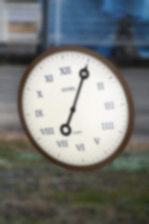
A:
**7:05**
